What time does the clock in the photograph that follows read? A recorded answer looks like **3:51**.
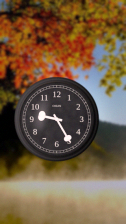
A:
**9:25**
